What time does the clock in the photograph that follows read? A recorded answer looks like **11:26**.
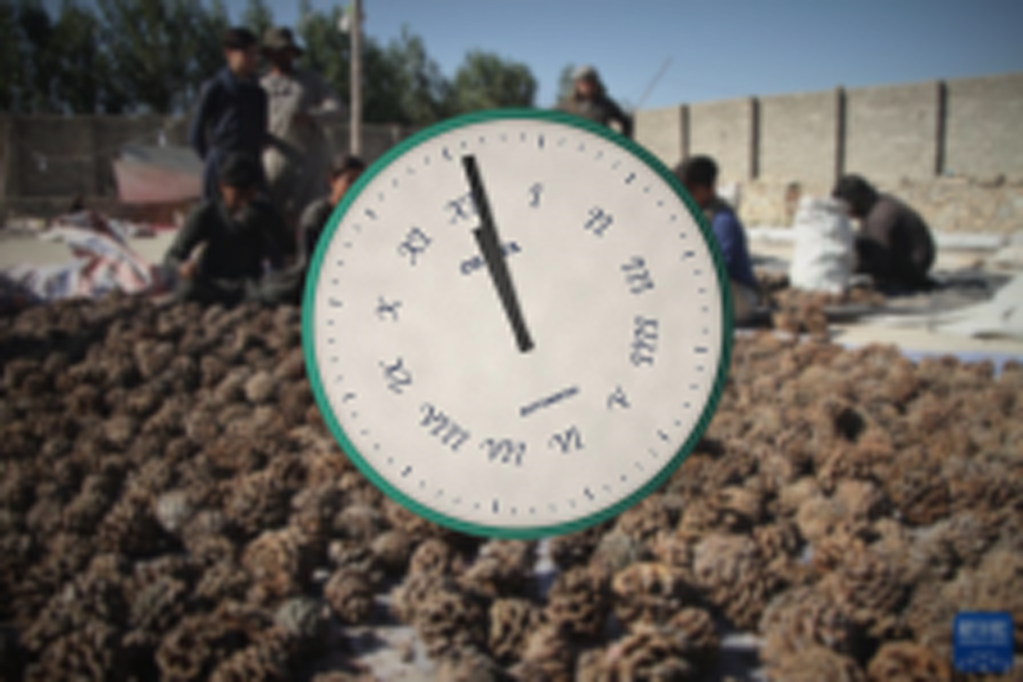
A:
**12:01**
